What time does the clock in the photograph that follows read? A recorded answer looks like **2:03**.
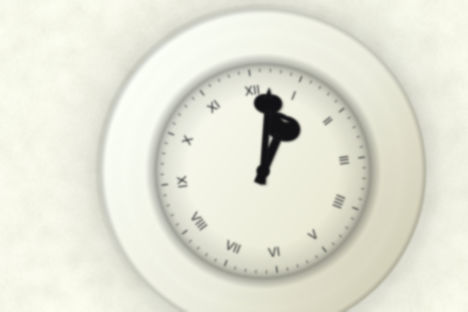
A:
**1:02**
